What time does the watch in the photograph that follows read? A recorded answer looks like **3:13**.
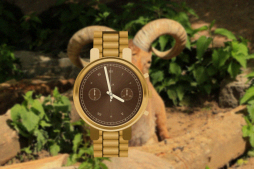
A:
**3:58**
